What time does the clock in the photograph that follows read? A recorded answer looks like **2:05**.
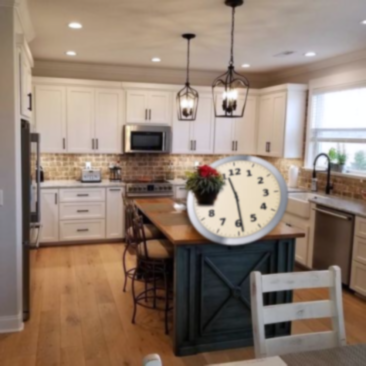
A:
**11:29**
